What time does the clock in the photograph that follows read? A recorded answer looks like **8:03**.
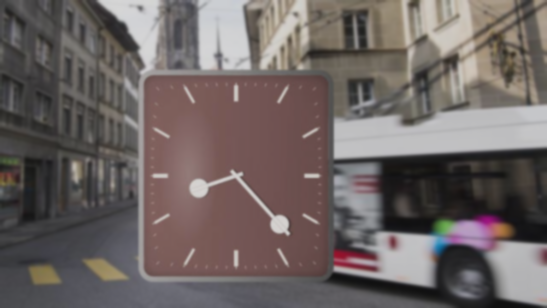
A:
**8:23**
